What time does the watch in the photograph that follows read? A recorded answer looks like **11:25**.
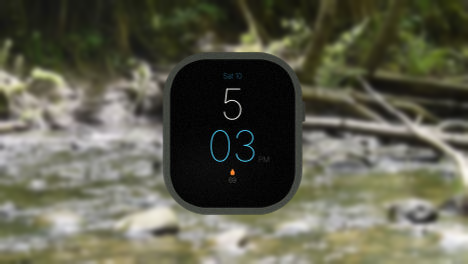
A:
**5:03**
